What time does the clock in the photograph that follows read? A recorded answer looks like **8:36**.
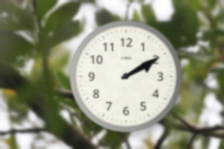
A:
**2:10**
